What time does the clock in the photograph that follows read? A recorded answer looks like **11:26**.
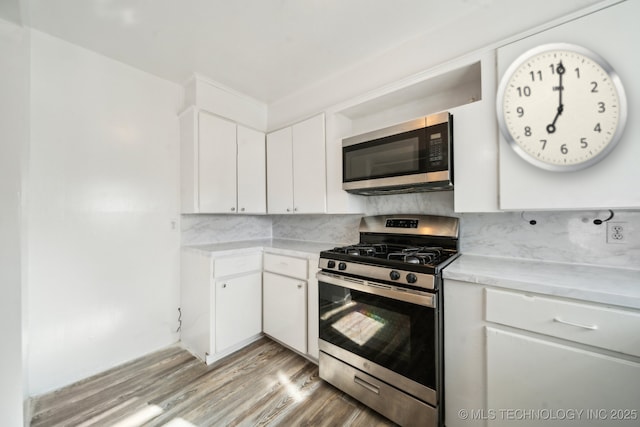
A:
**7:01**
